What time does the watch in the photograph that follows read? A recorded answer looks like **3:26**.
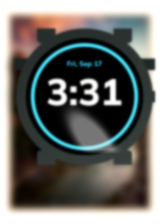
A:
**3:31**
